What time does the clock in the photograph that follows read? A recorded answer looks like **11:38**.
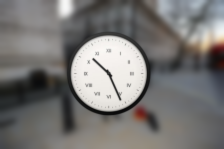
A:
**10:26**
